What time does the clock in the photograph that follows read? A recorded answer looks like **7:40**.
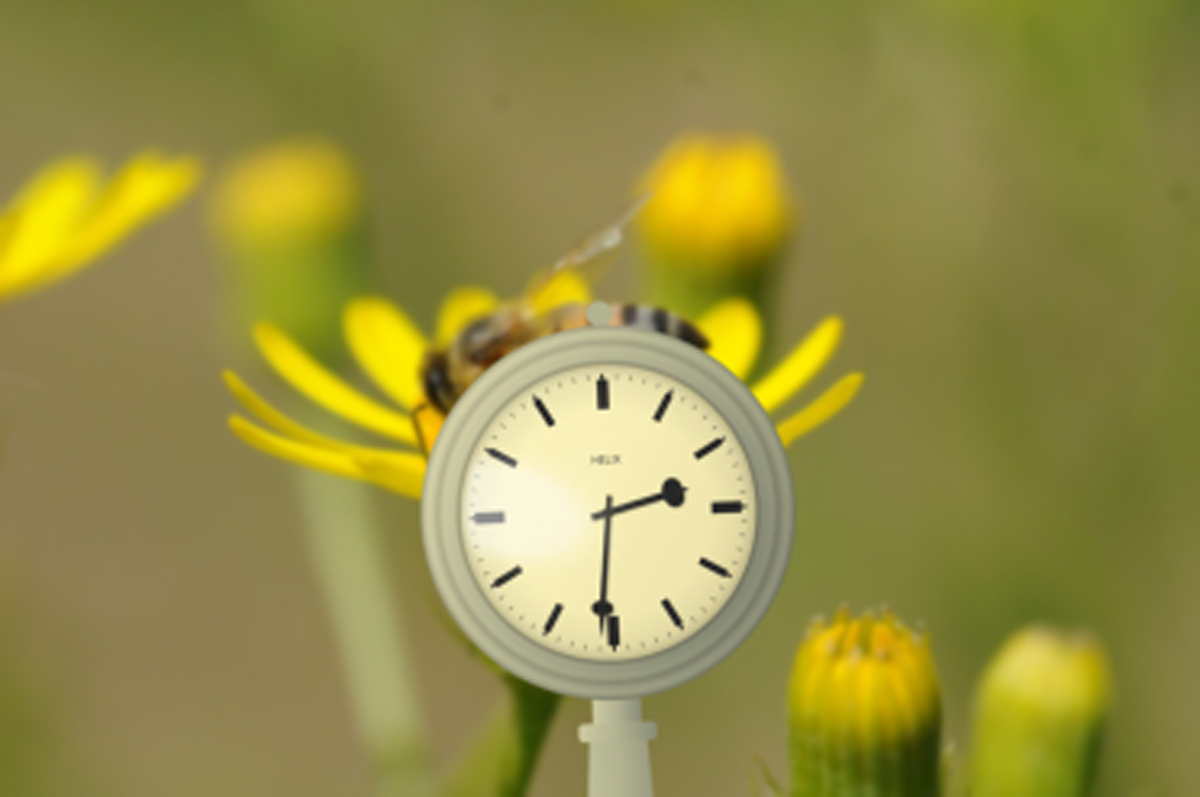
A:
**2:31**
